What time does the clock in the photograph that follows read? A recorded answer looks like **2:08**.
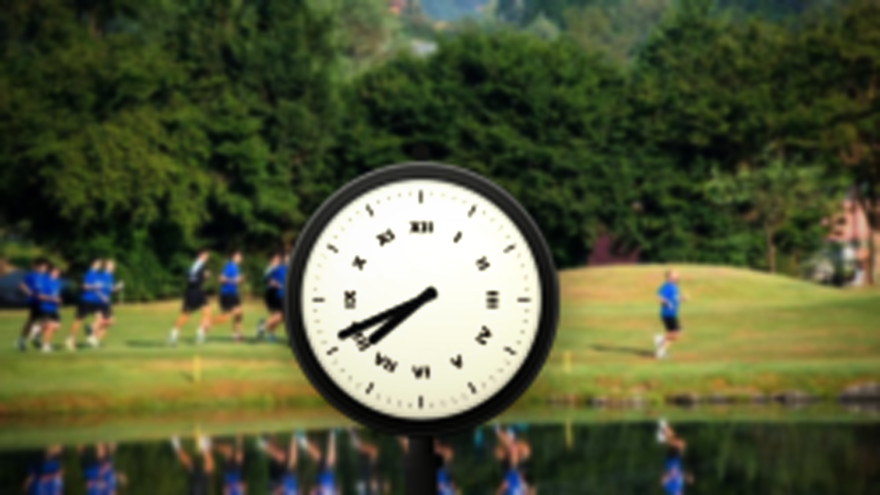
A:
**7:41**
